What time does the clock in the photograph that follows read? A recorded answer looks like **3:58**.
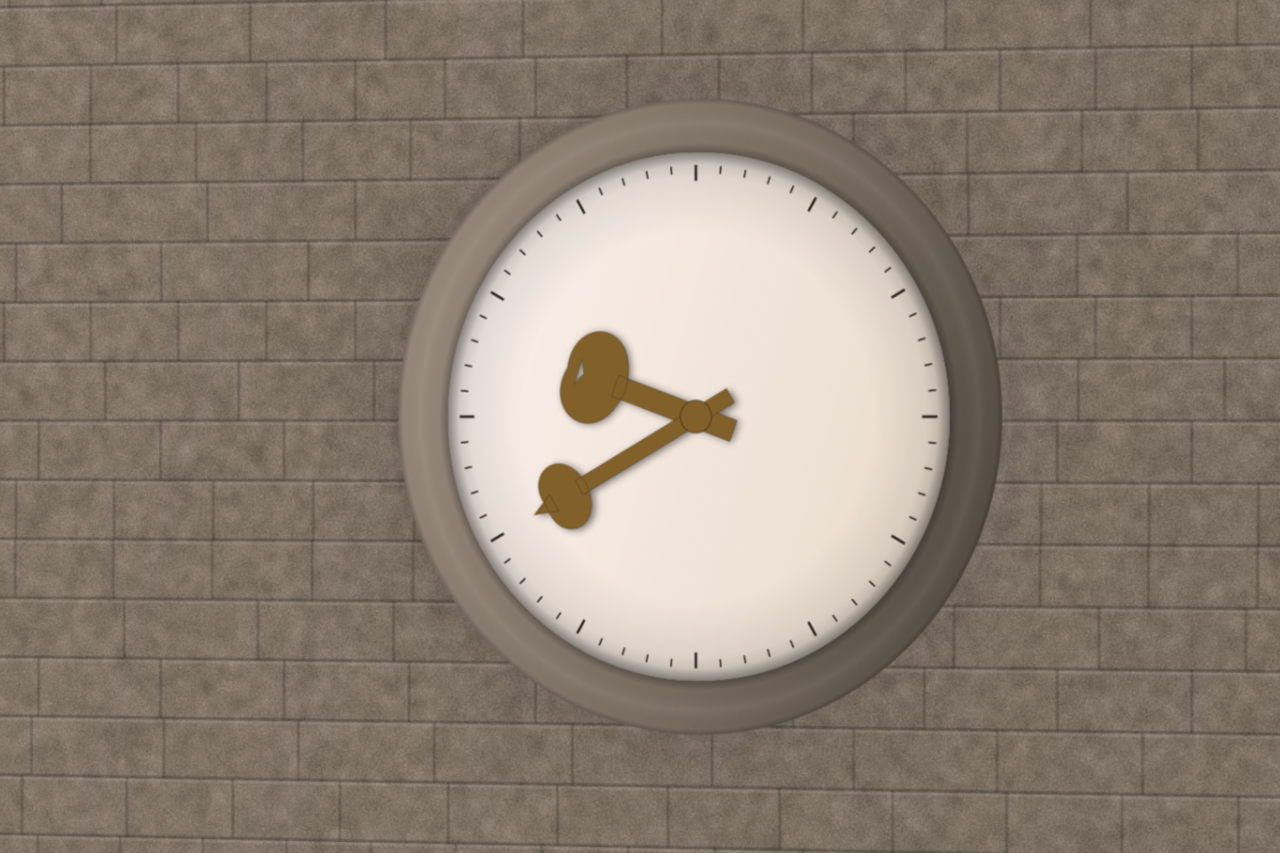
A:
**9:40**
